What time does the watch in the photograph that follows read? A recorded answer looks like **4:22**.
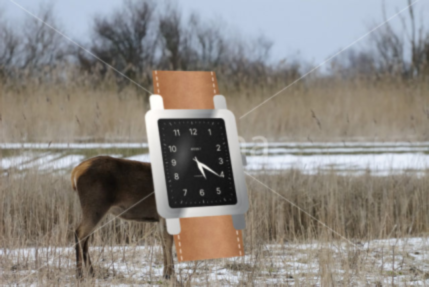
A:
**5:21**
